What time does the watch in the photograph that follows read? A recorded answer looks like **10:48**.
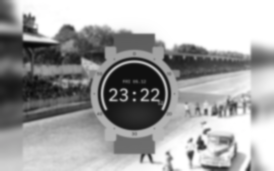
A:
**23:22**
